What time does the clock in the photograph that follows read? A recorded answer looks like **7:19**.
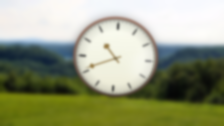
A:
**10:41**
